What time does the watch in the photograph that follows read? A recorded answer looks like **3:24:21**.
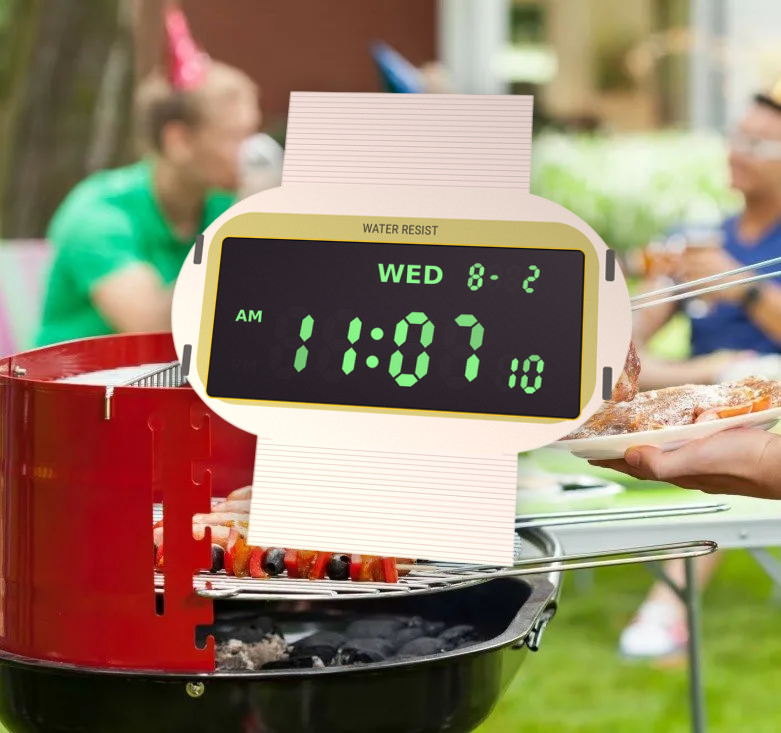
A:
**11:07:10**
